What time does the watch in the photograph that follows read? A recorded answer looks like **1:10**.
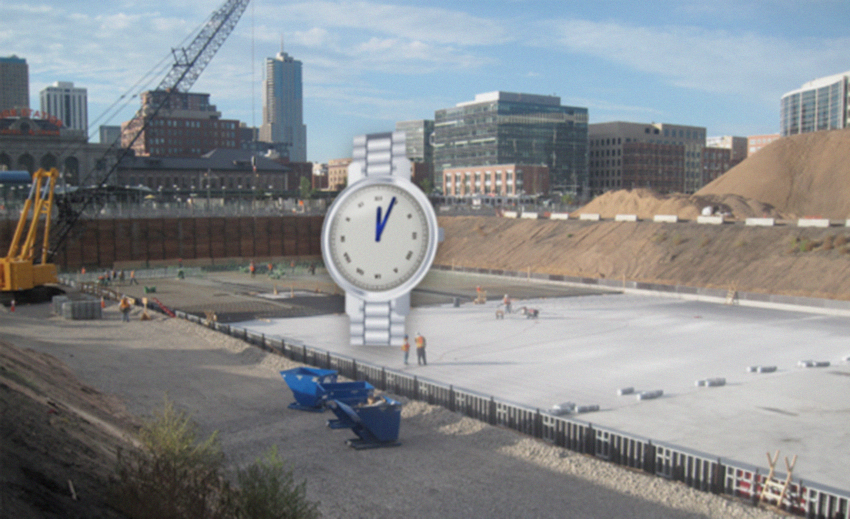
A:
**12:04**
